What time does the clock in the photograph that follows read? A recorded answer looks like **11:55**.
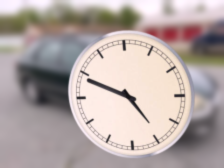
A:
**4:49**
